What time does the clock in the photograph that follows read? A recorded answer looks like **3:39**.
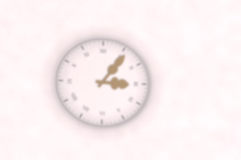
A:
**3:06**
